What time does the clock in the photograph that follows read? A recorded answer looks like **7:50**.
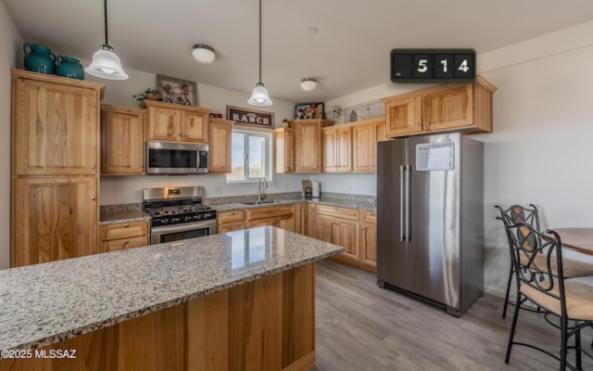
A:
**5:14**
